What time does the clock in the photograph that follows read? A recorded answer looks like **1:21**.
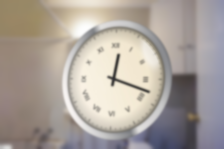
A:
**12:18**
